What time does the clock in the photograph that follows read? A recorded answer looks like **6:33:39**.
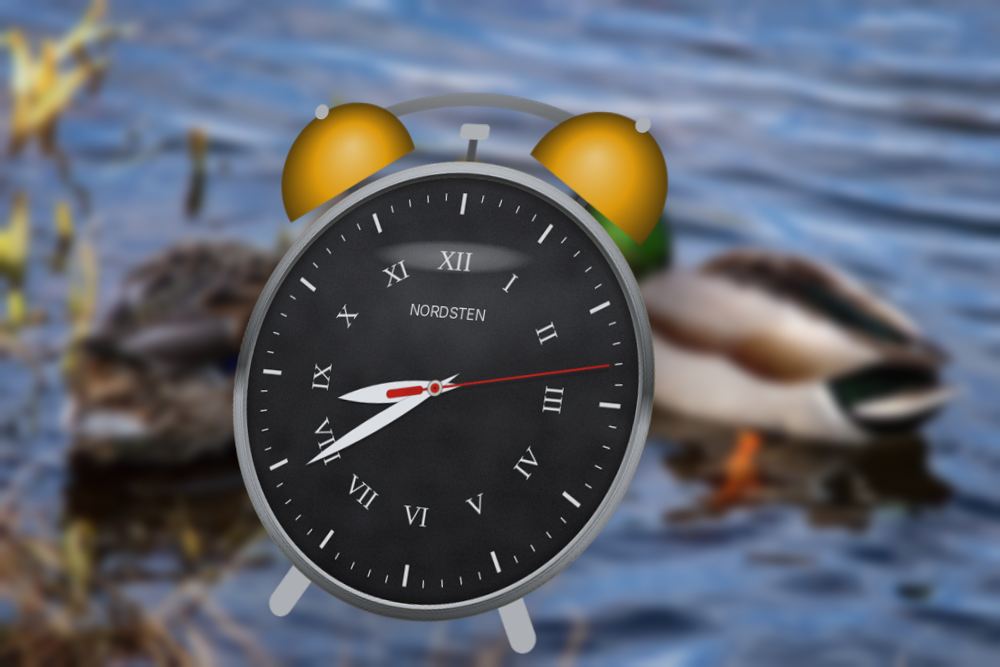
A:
**8:39:13**
